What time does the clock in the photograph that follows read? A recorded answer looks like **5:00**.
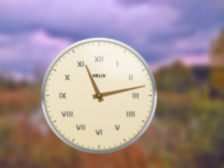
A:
**11:13**
